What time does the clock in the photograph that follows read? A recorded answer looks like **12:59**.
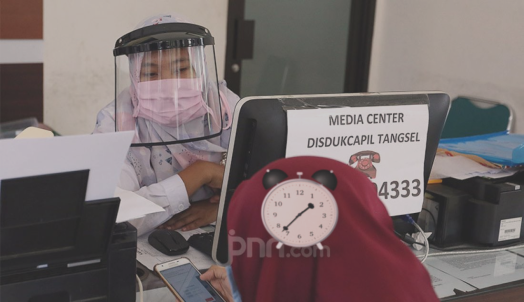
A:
**1:37**
